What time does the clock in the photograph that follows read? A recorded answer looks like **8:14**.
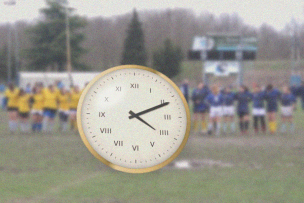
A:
**4:11**
